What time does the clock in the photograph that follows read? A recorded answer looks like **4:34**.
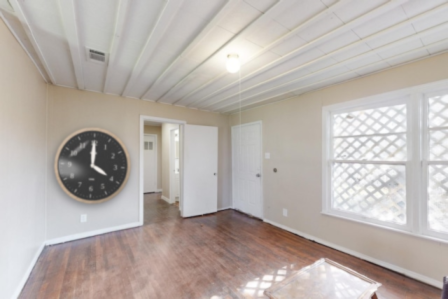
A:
**4:00**
